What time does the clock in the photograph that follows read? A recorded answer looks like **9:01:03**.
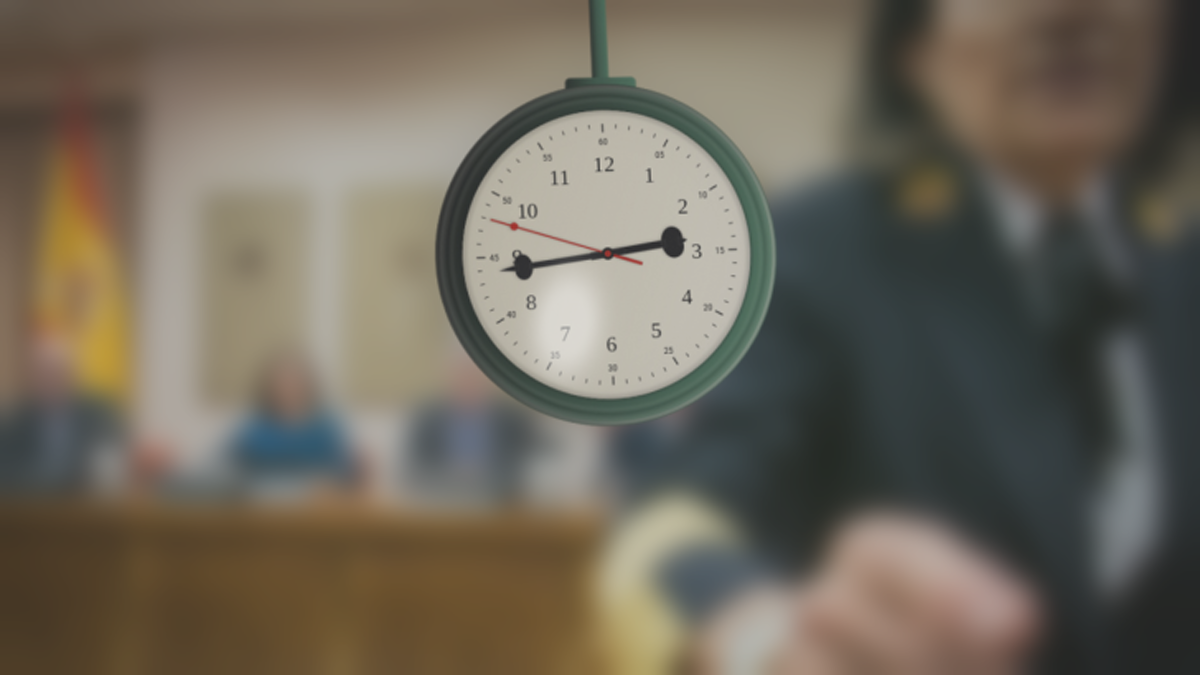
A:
**2:43:48**
